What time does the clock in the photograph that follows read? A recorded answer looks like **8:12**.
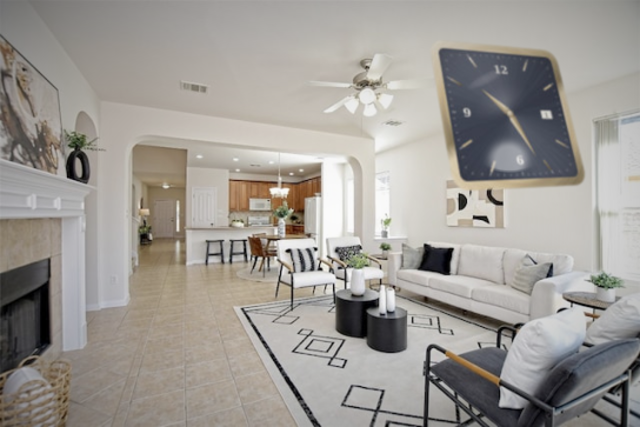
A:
**10:26**
